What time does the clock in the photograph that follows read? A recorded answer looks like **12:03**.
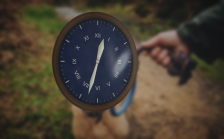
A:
**12:33**
